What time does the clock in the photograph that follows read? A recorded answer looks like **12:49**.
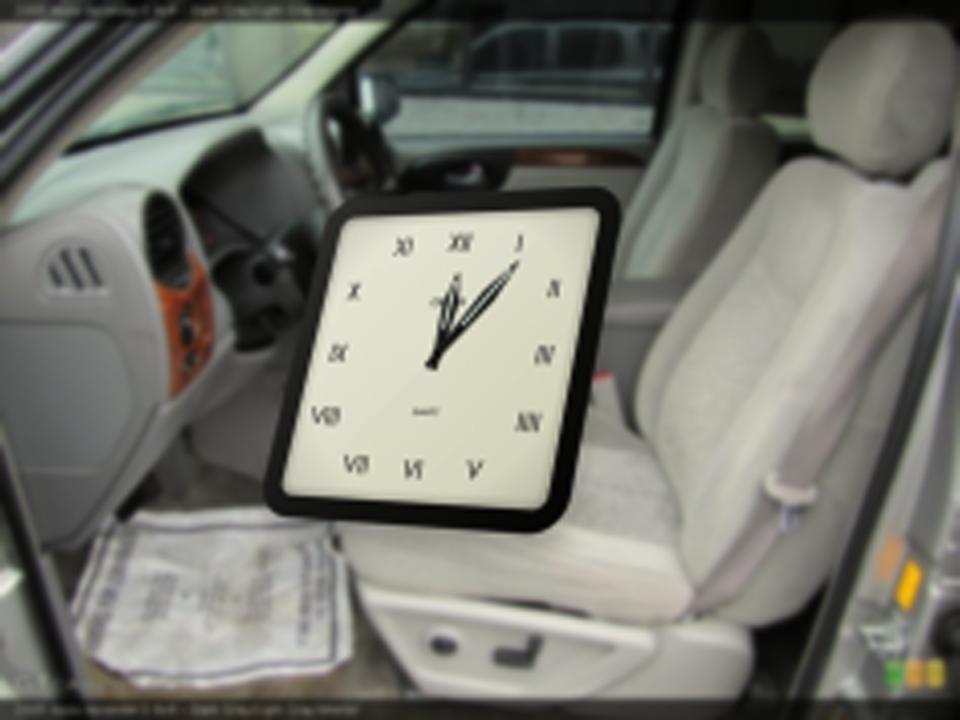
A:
**12:06**
